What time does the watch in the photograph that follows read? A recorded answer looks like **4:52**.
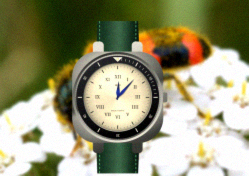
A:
**12:07**
